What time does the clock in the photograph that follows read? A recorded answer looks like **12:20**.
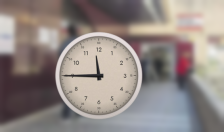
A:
**11:45**
